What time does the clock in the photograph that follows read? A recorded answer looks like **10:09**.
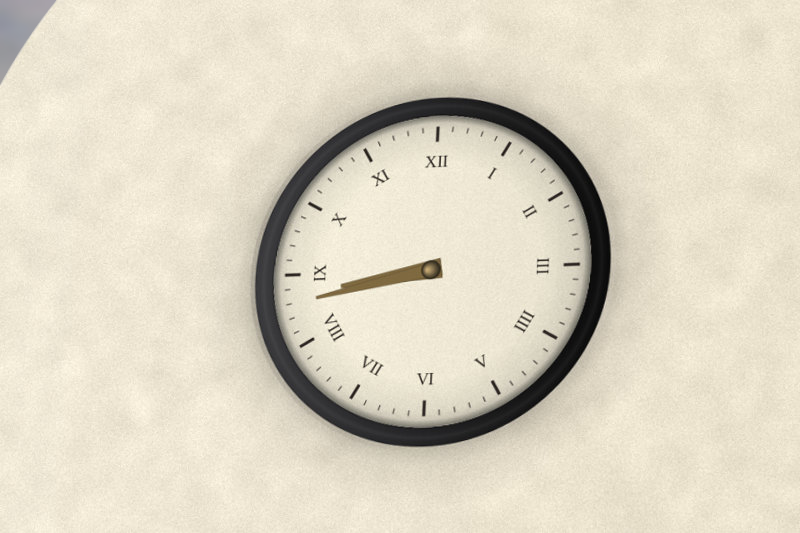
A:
**8:43**
